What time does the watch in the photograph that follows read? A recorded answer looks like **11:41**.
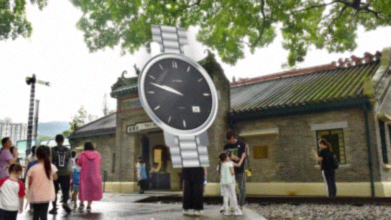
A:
**9:48**
